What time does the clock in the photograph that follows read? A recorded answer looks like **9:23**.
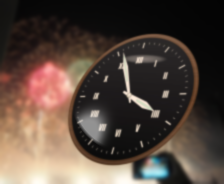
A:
**3:56**
